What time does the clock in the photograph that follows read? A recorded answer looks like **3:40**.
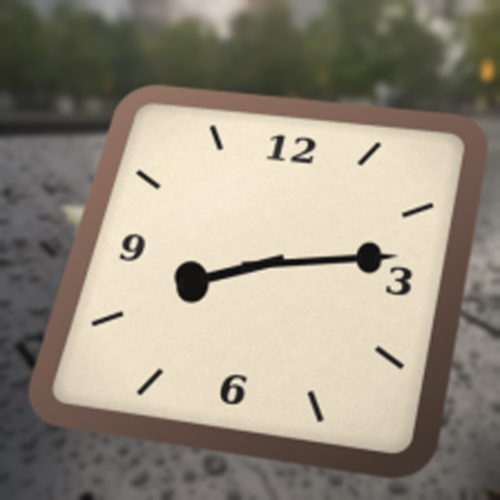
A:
**8:13**
